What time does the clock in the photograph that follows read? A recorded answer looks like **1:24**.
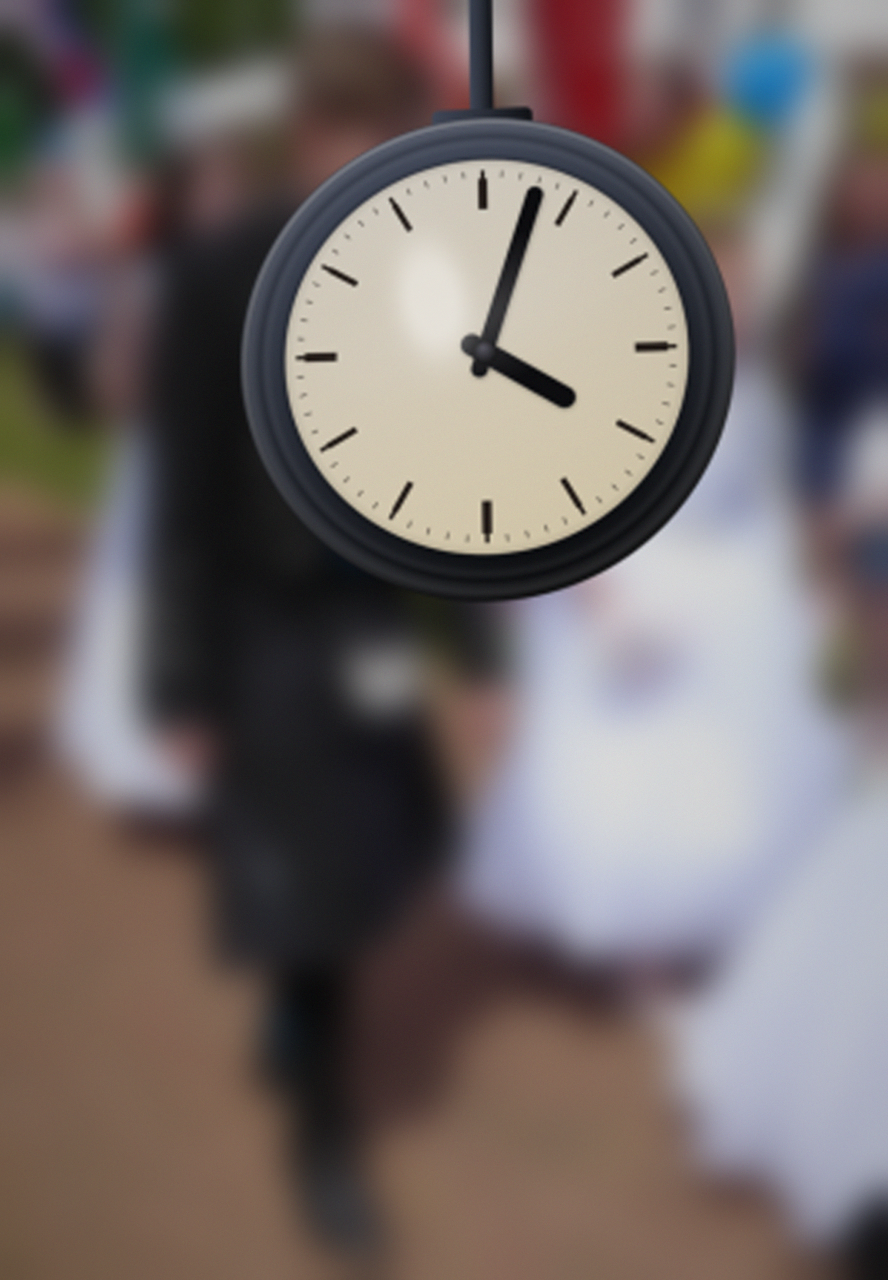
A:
**4:03**
